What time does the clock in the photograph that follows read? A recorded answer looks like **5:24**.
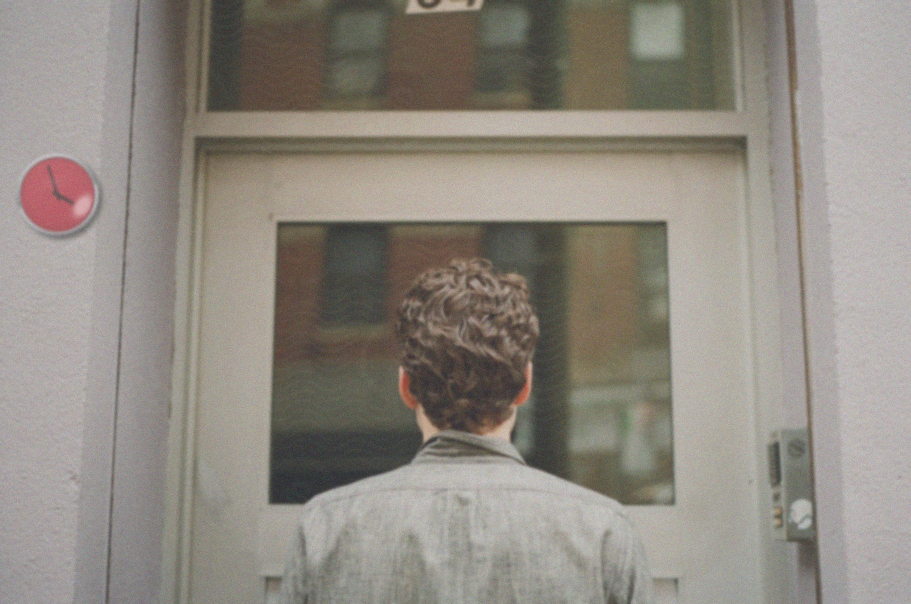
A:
**3:57**
